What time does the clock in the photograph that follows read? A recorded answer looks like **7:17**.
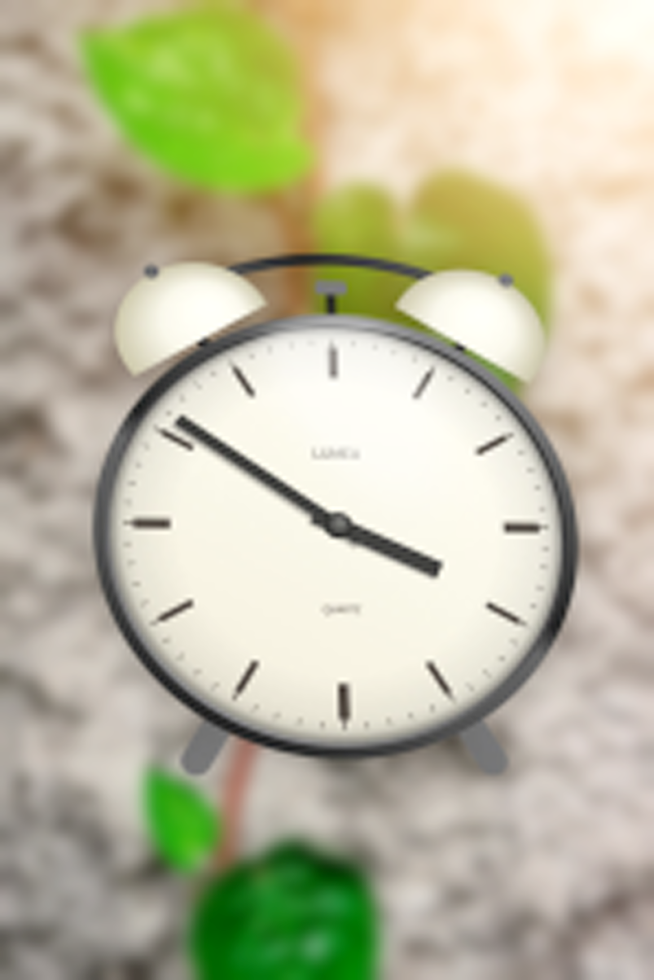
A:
**3:51**
